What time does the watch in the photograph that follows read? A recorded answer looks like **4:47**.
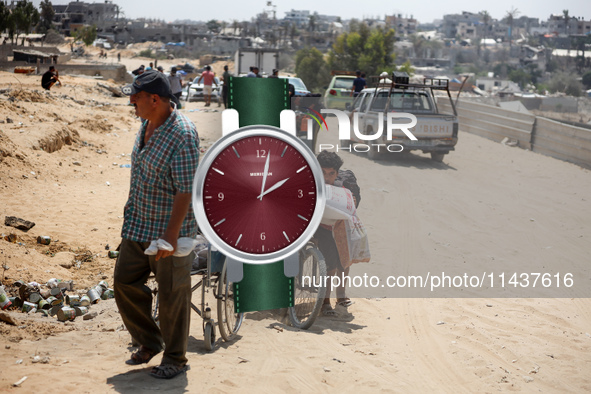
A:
**2:02**
